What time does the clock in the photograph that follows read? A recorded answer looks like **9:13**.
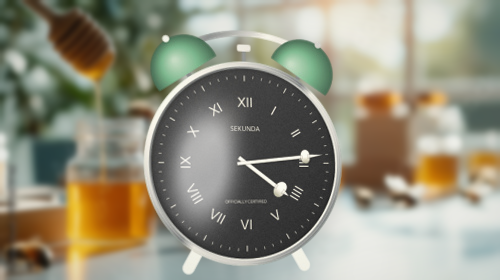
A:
**4:14**
